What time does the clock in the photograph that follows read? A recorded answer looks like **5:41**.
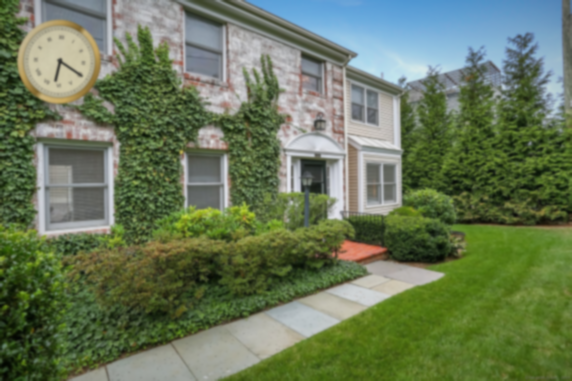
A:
**6:20**
